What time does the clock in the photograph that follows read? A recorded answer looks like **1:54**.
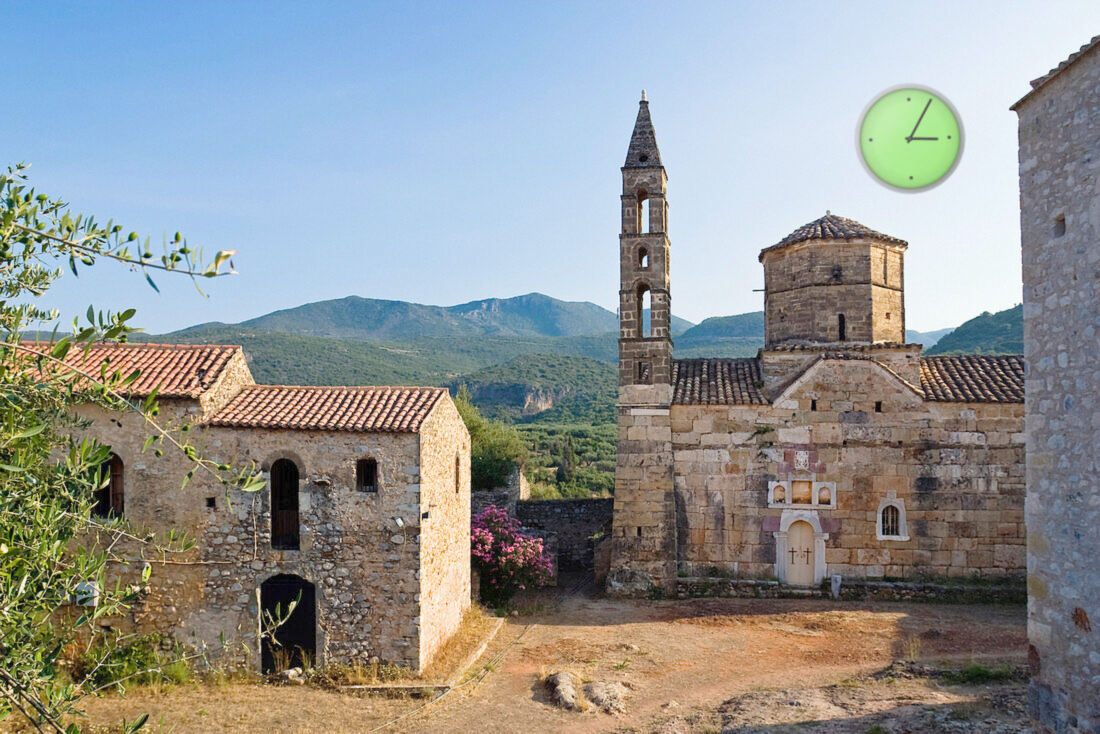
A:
**3:05**
